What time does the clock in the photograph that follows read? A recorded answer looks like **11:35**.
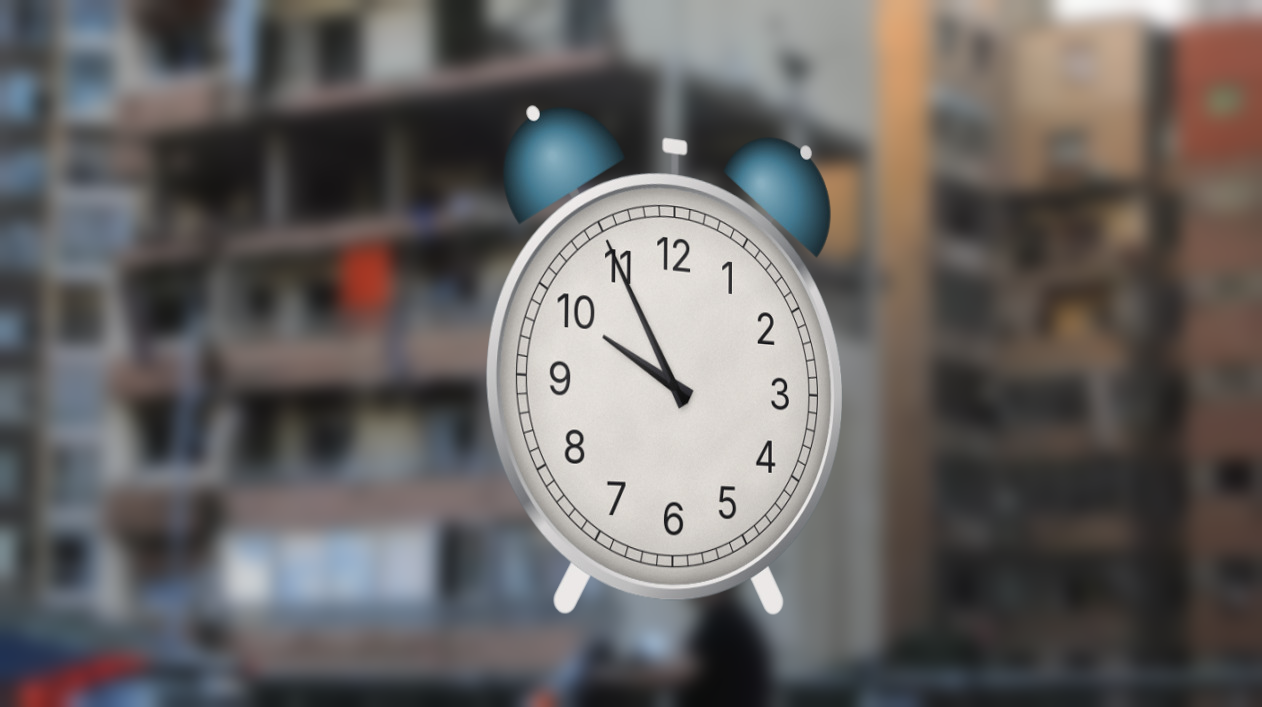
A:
**9:55**
